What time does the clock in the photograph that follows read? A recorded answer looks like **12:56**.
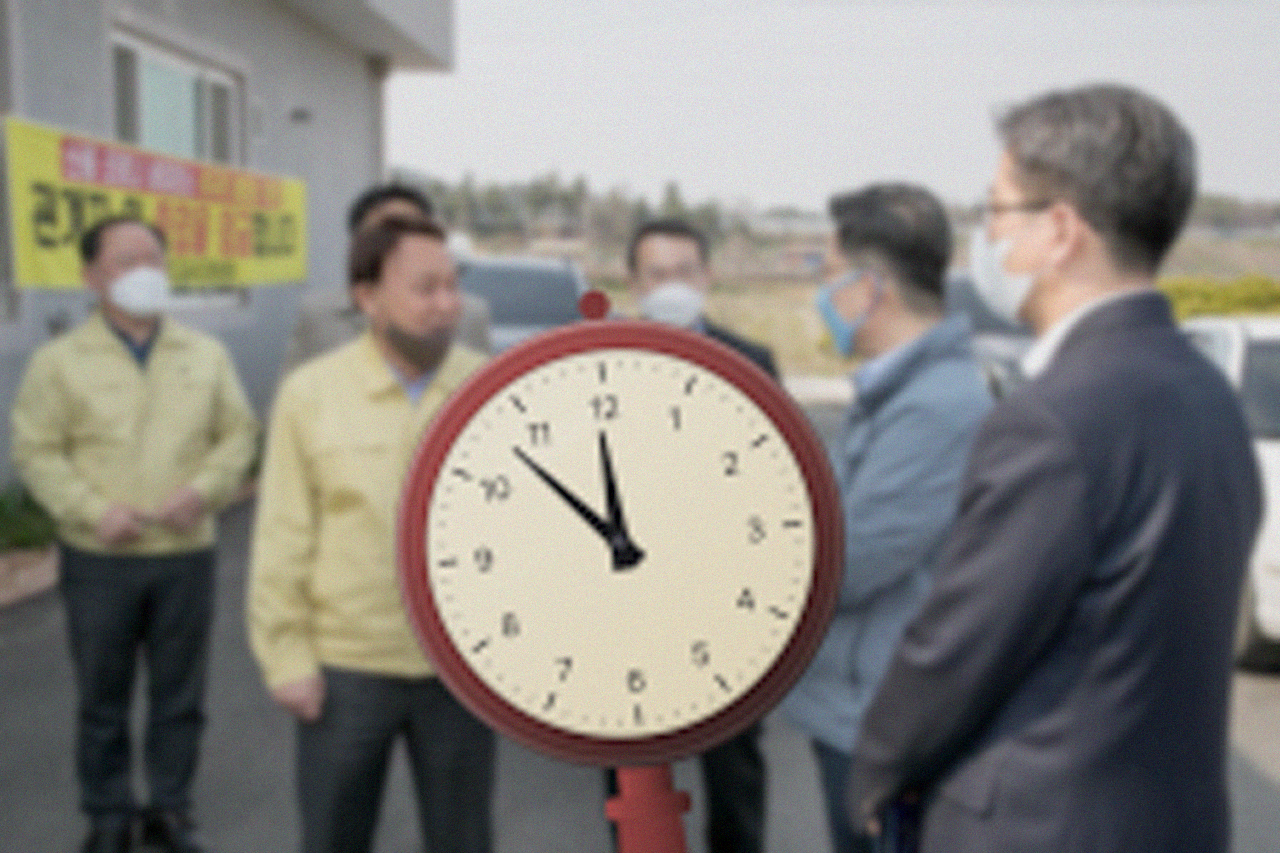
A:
**11:53**
